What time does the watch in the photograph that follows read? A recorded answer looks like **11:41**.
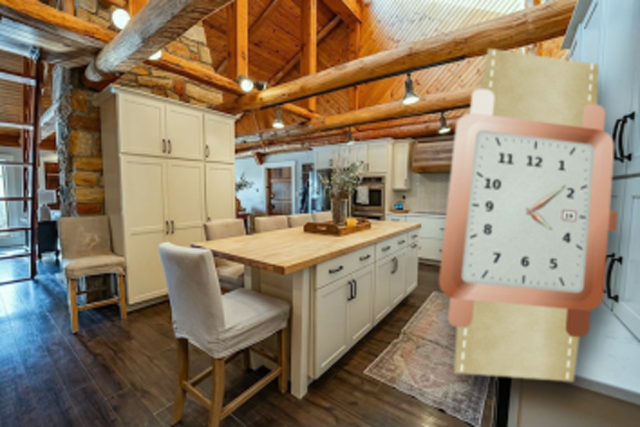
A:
**4:08**
